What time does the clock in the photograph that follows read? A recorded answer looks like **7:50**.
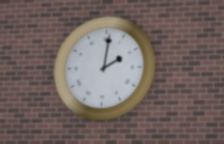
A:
**2:01**
